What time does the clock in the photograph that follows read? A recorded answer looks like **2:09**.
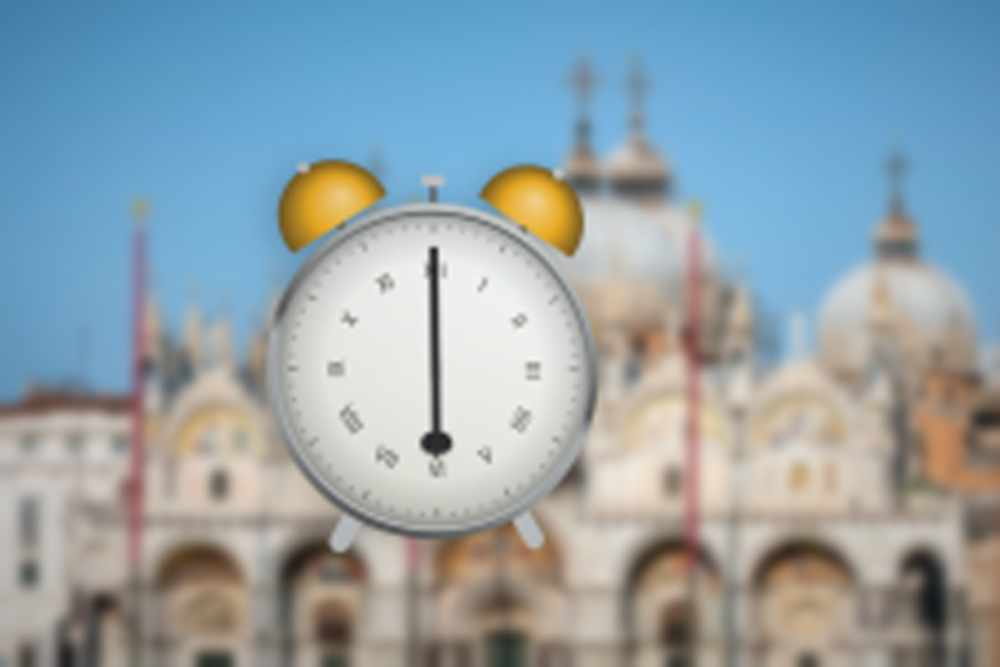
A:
**6:00**
